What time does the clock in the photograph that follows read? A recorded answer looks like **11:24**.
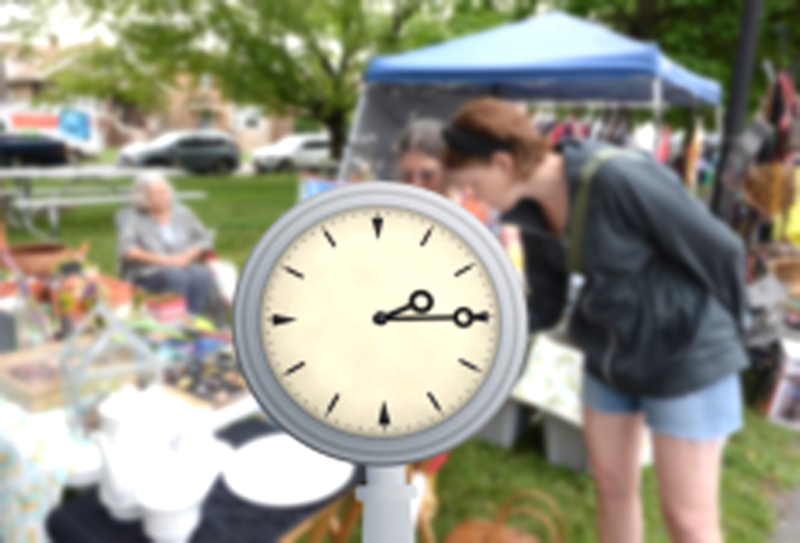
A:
**2:15**
